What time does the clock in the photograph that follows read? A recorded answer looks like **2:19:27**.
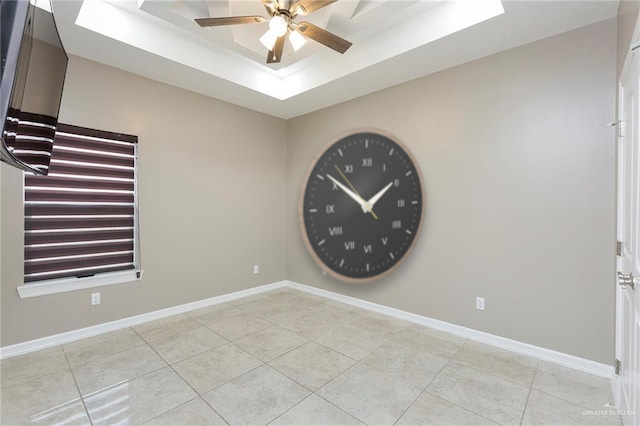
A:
**1:50:53**
